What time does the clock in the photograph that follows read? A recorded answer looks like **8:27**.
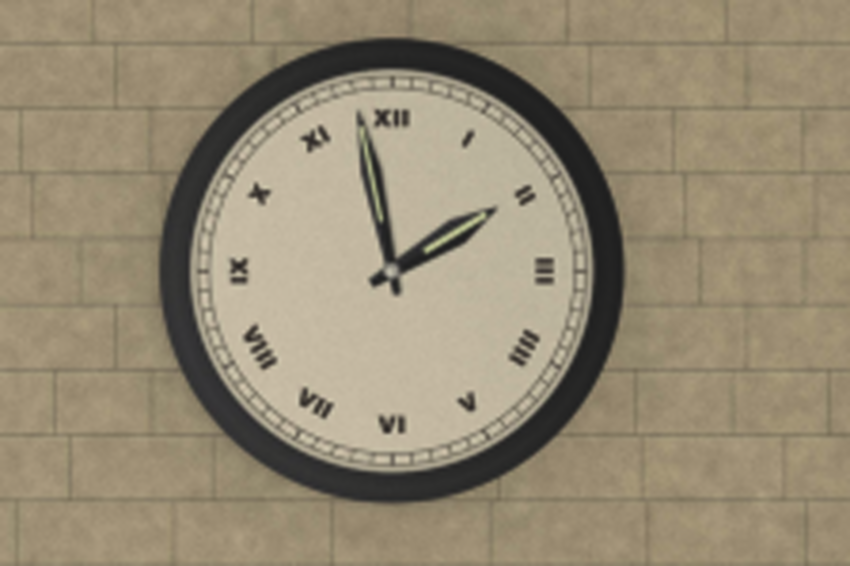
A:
**1:58**
